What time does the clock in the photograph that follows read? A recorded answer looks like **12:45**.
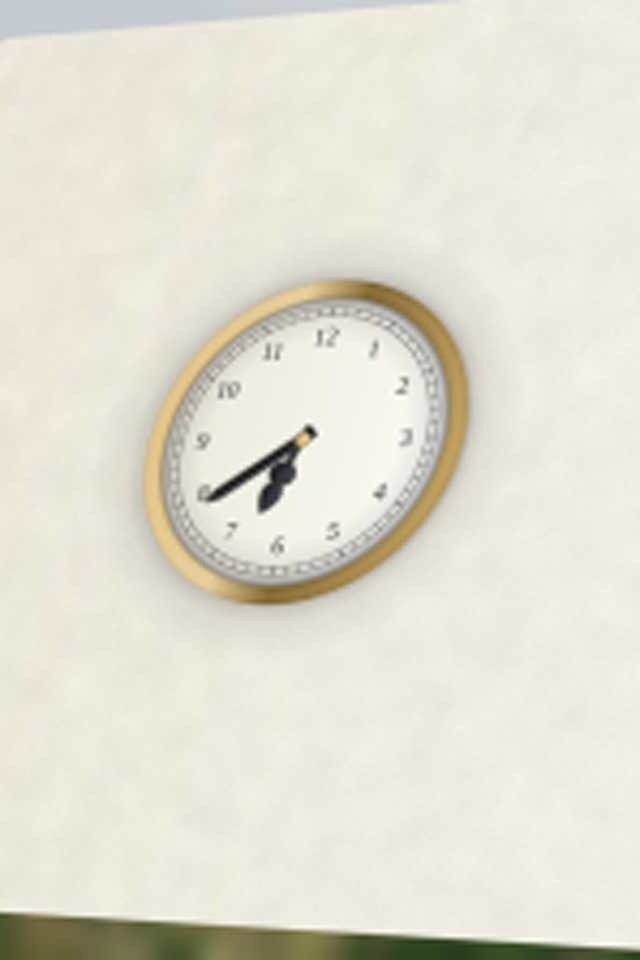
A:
**6:39**
